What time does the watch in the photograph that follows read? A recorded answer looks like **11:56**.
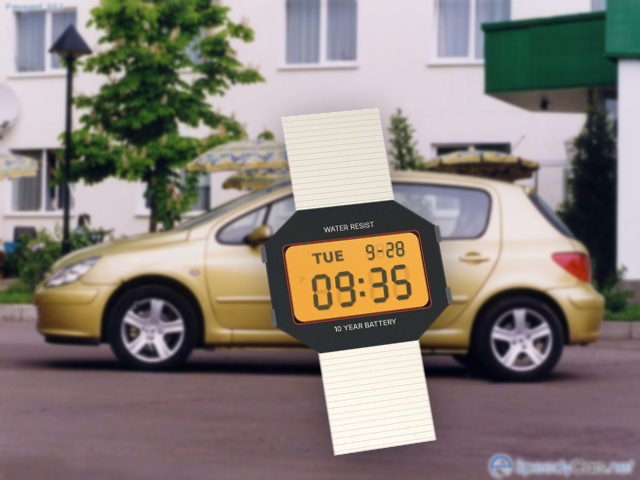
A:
**9:35**
